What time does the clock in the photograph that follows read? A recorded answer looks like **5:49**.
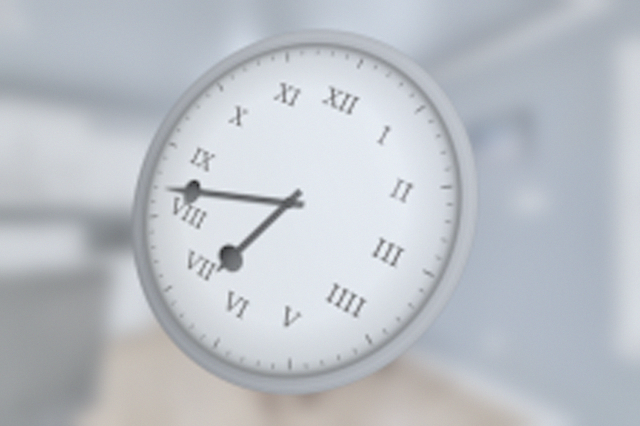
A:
**6:42**
